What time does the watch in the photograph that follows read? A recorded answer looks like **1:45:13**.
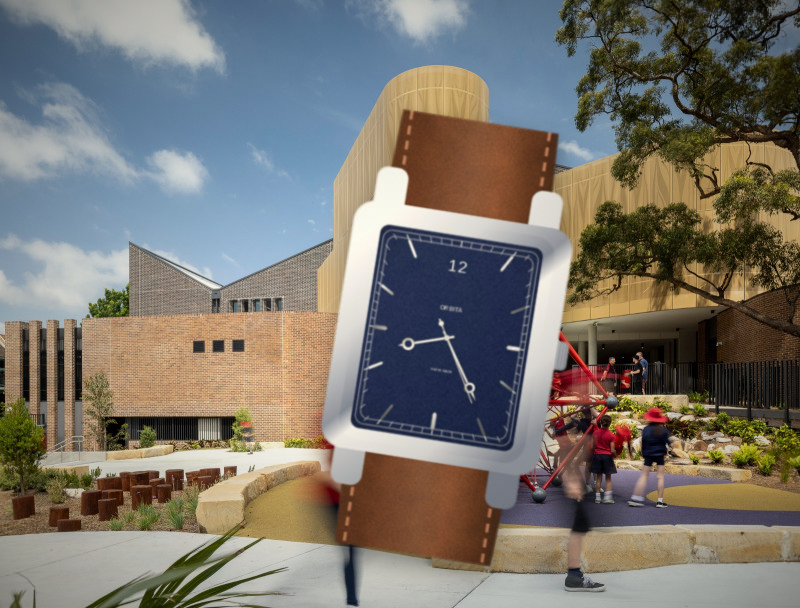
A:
**8:24:25**
